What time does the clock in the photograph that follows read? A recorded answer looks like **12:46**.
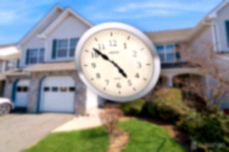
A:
**4:52**
